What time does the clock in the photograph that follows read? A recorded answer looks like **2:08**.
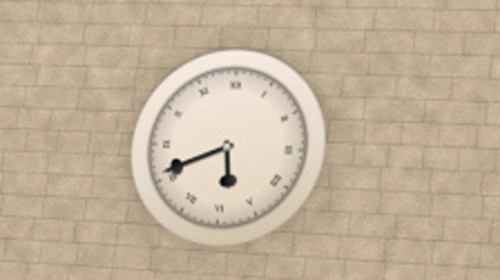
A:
**5:41**
